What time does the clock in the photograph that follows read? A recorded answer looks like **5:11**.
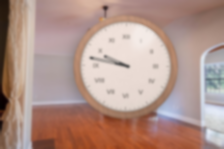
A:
**9:47**
